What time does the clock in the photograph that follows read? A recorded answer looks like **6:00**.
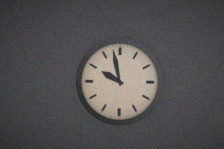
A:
**9:58**
